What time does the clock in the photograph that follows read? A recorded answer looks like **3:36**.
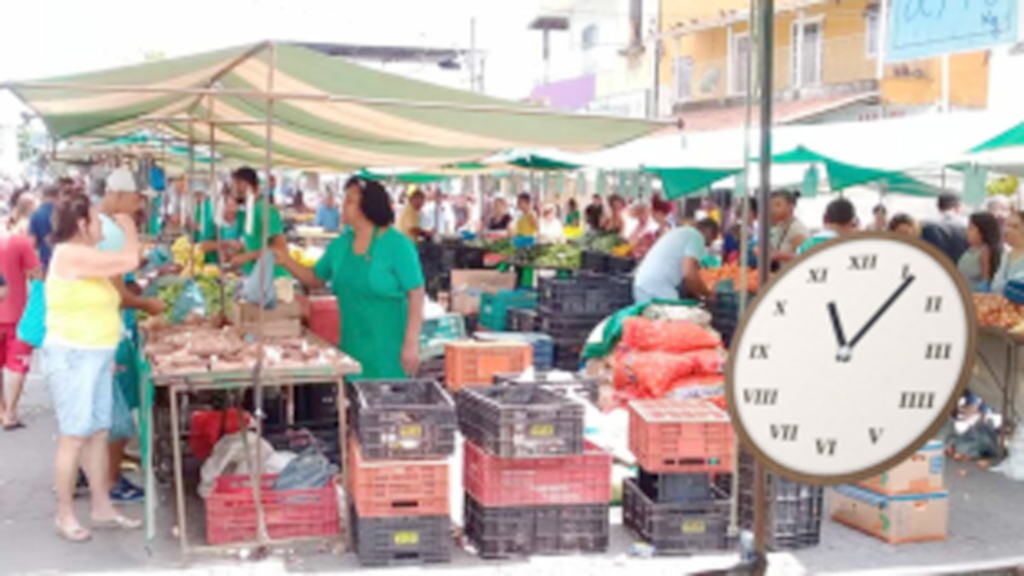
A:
**11:06**
